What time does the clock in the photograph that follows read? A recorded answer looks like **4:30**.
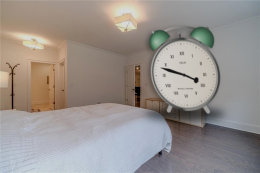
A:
**3:48**
